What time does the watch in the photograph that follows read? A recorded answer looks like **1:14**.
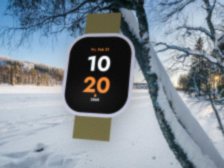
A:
**10:20**
